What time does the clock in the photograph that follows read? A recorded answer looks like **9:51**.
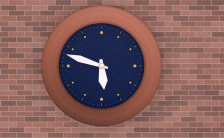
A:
**5:48**
